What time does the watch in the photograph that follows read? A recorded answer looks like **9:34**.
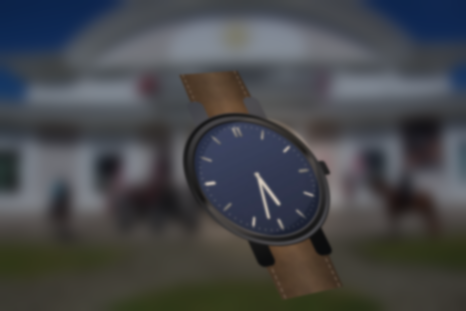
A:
**5:32**
